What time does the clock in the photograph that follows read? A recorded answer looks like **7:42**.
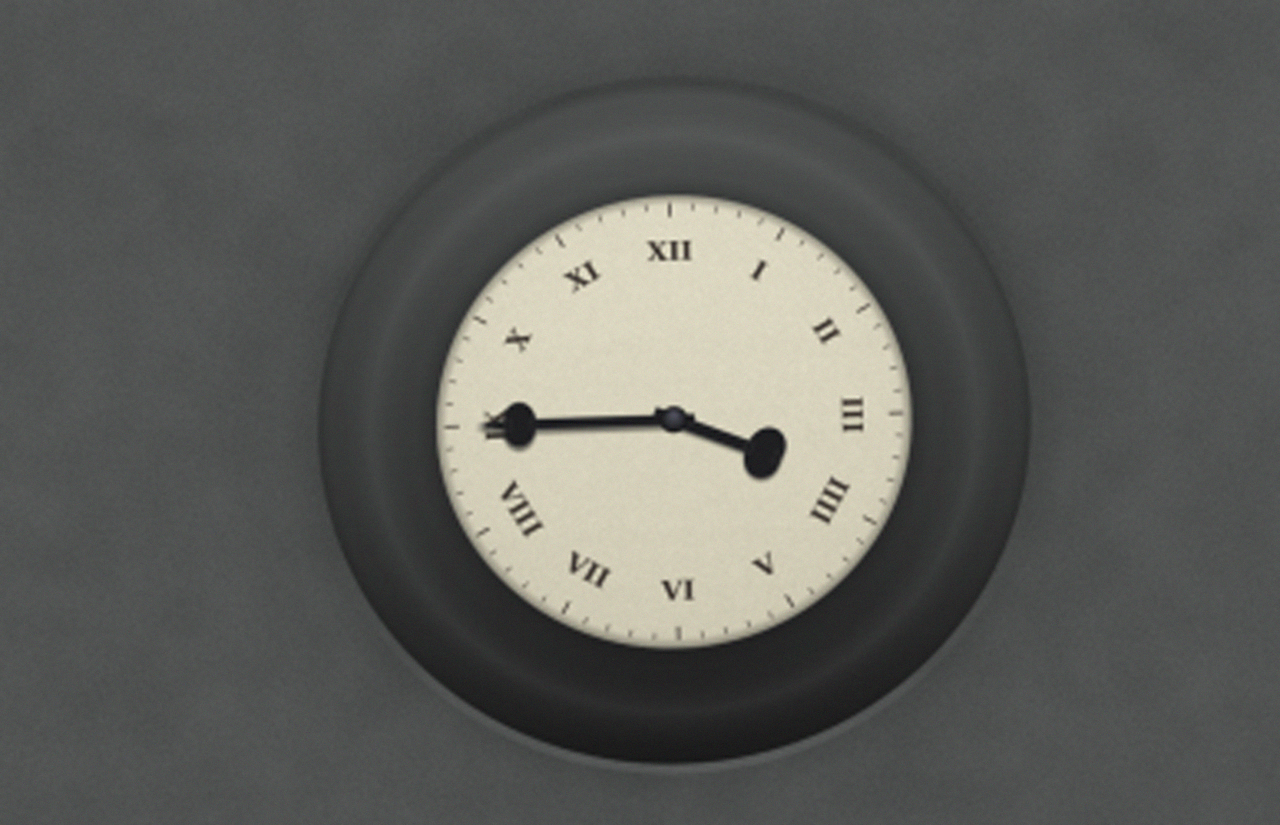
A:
**3:45**
